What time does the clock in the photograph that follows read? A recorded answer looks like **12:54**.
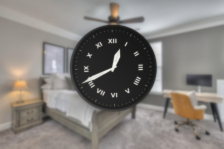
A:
**12:41**
